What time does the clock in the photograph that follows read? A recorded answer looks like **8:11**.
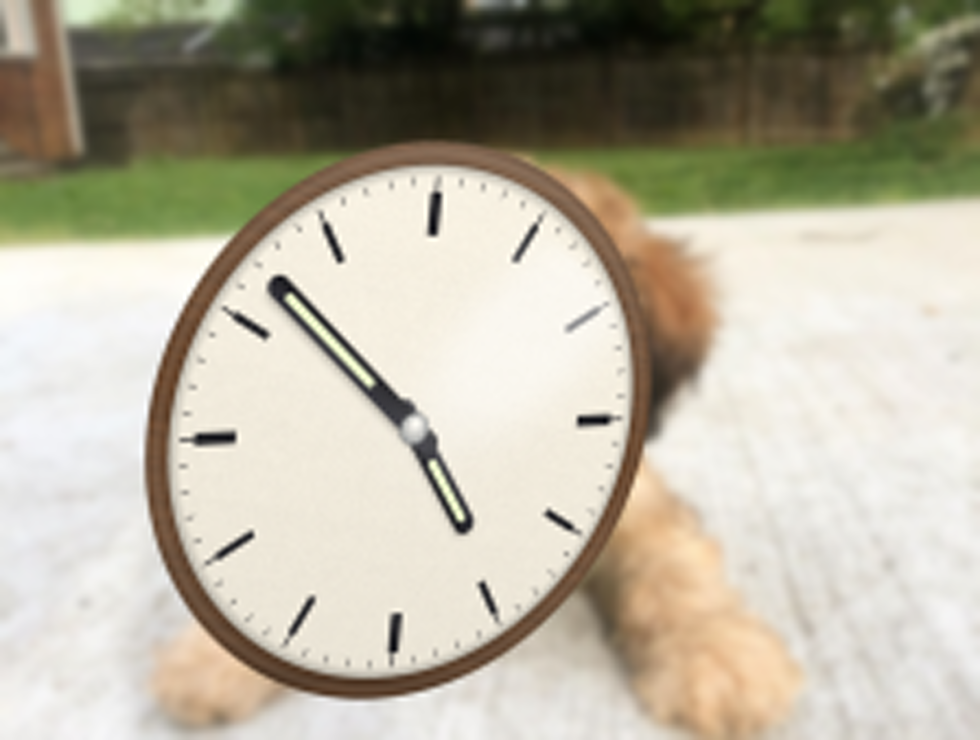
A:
**4:52**
